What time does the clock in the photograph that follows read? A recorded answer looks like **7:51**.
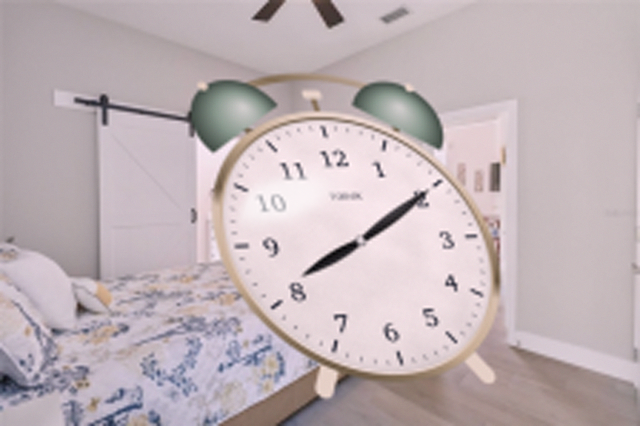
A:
**8:10**
